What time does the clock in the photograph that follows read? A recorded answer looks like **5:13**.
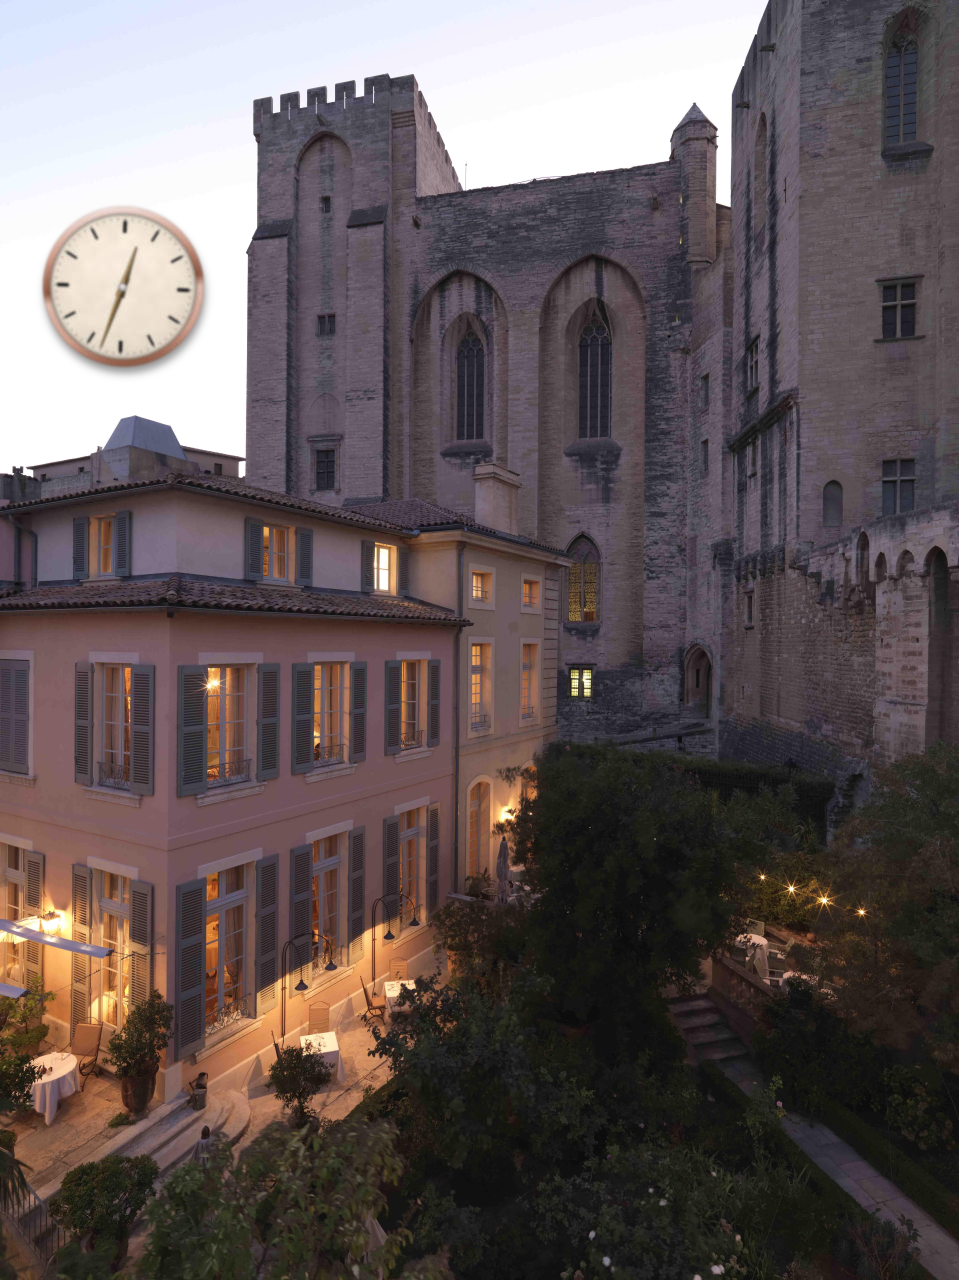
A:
**12:33**
